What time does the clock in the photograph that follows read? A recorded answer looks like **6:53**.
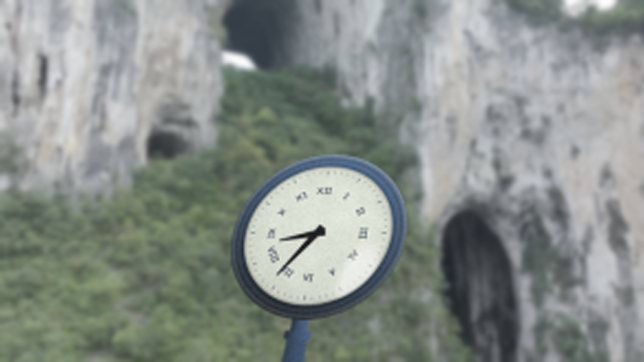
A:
**8:36**
